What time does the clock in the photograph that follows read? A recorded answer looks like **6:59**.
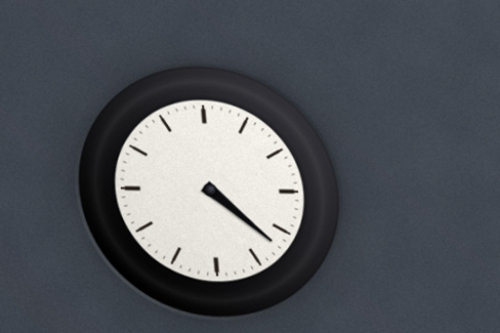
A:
**4:22**
